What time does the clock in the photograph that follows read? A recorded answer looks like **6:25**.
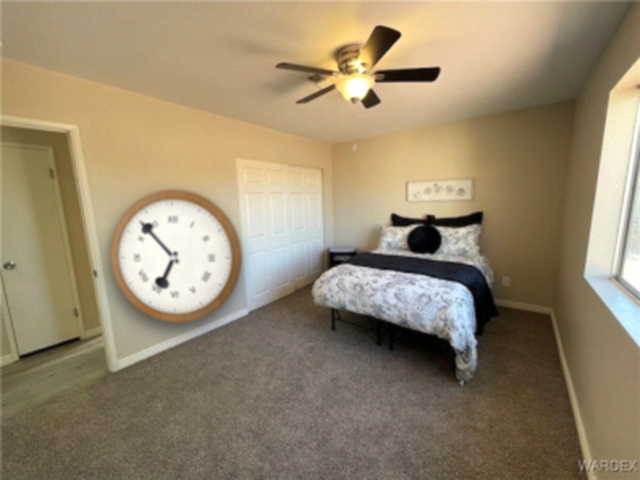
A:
**6:53**
